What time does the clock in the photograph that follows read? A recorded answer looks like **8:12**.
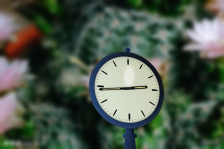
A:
**2:44**
